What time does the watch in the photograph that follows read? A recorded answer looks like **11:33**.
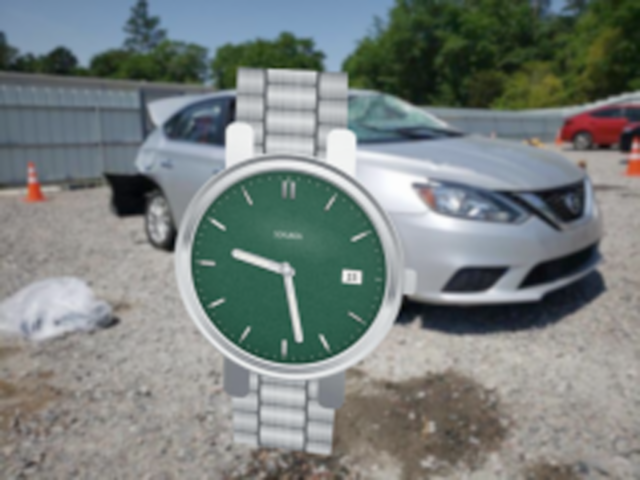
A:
**9:28**
